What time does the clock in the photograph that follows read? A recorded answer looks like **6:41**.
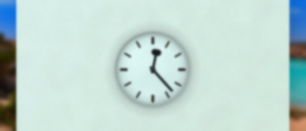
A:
**12:23**
